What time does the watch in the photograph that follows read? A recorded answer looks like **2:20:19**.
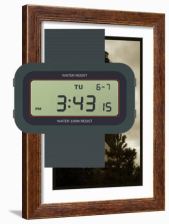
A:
**3:43:15**
